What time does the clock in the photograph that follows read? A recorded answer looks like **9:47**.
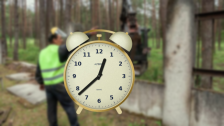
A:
**12:38**
